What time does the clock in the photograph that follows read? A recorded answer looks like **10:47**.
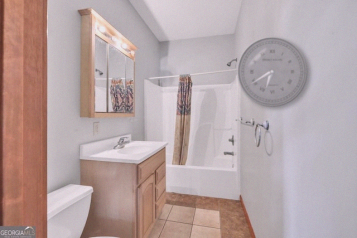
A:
**6:40**
